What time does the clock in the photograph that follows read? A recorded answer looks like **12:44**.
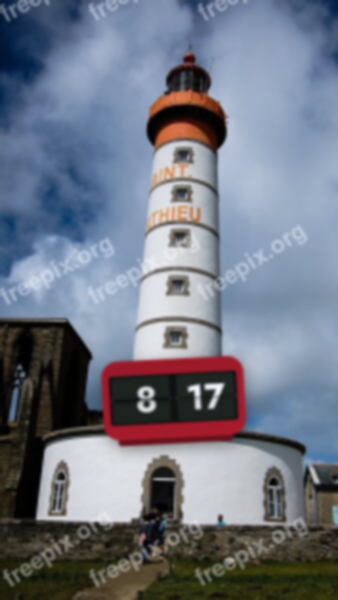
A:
**8:17**
